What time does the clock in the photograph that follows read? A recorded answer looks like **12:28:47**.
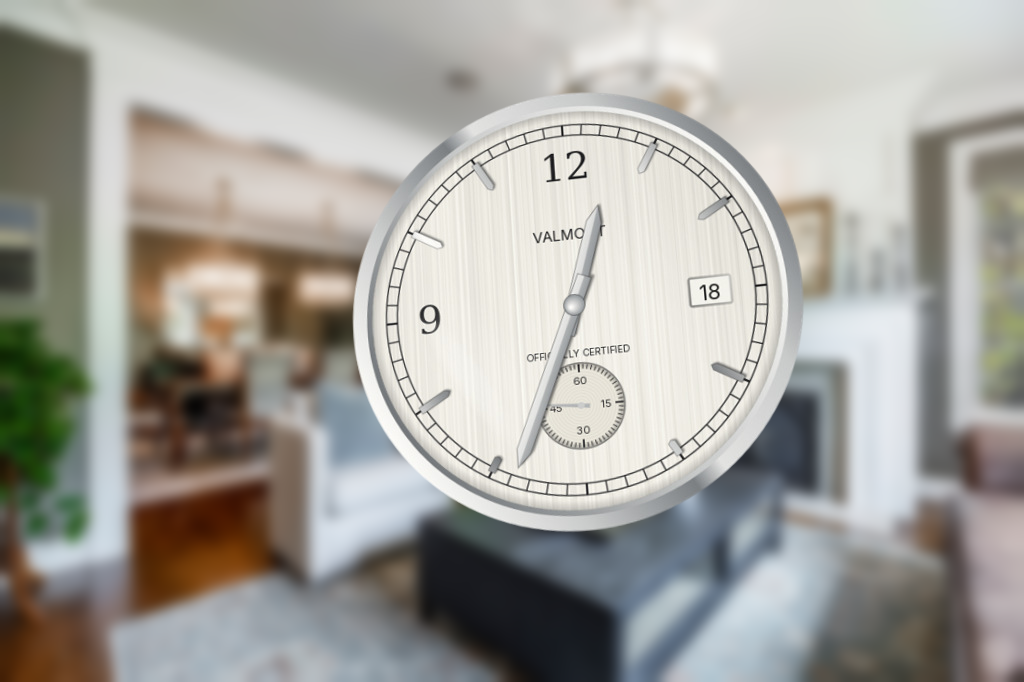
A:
**12:33:46**
